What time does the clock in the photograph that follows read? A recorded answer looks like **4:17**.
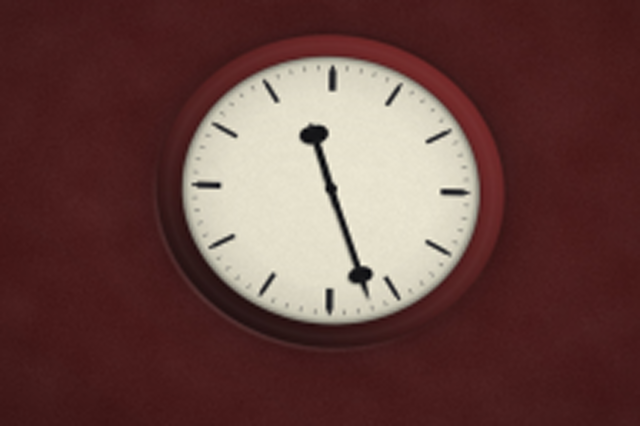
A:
**11:27**
